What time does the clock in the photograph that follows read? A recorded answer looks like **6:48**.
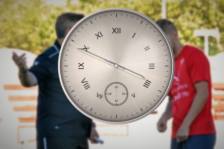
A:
**3:49**
